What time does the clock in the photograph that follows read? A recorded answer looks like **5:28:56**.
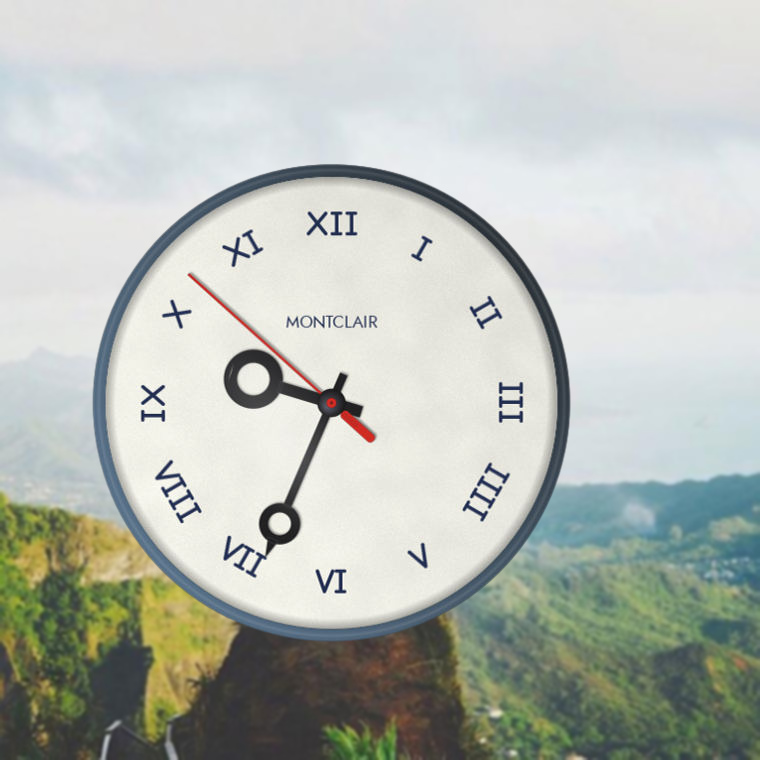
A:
**9:33:52**
